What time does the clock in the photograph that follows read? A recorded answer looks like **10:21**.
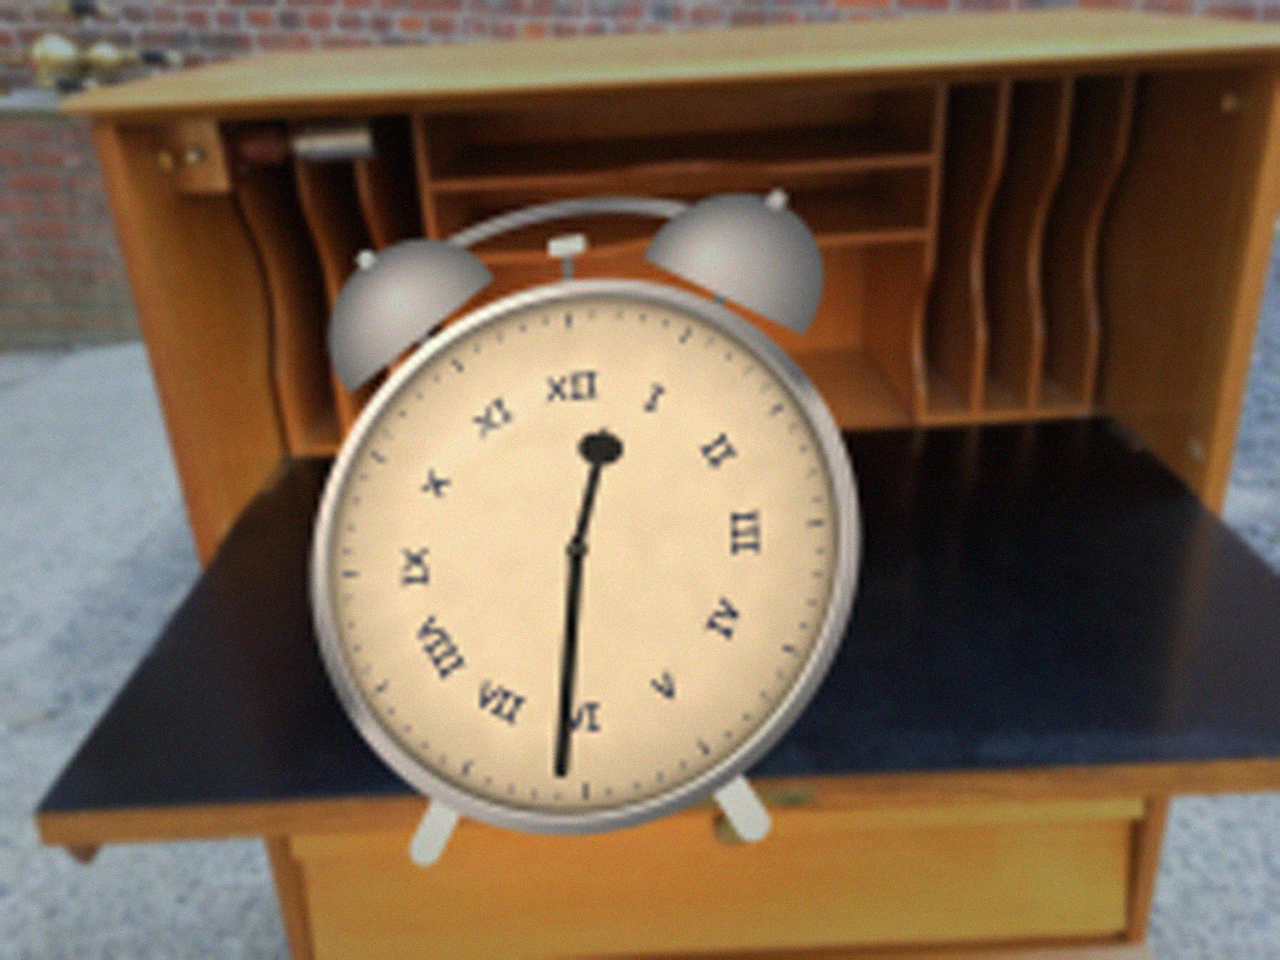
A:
**12:31**
